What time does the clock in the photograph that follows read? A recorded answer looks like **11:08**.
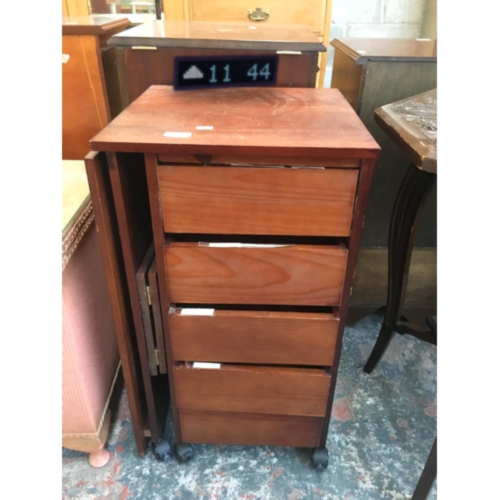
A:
**11:44**
